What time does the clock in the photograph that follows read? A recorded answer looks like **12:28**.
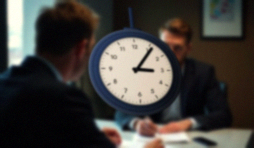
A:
**3:06**
